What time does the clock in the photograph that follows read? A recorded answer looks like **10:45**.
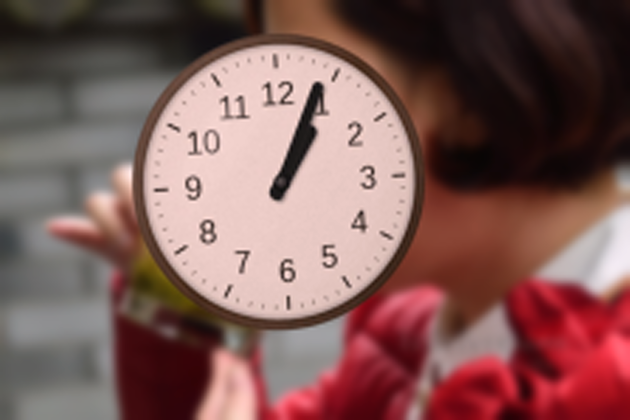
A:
**1:04**
